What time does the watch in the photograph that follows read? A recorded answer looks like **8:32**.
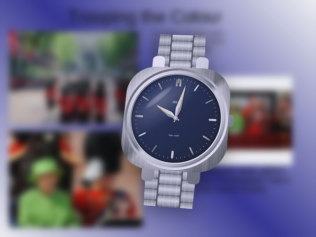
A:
**10:02**
